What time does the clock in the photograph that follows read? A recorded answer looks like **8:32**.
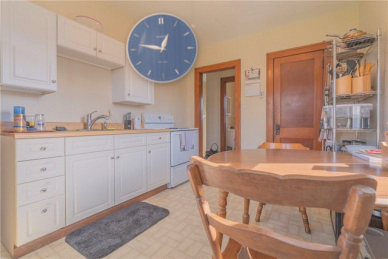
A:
**12:47**
